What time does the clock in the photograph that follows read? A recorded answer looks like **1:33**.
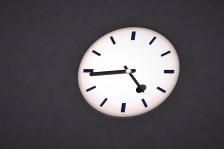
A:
**4:44**
